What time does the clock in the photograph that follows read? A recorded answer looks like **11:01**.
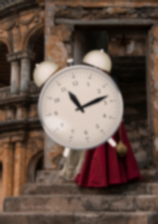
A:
**11:13**
